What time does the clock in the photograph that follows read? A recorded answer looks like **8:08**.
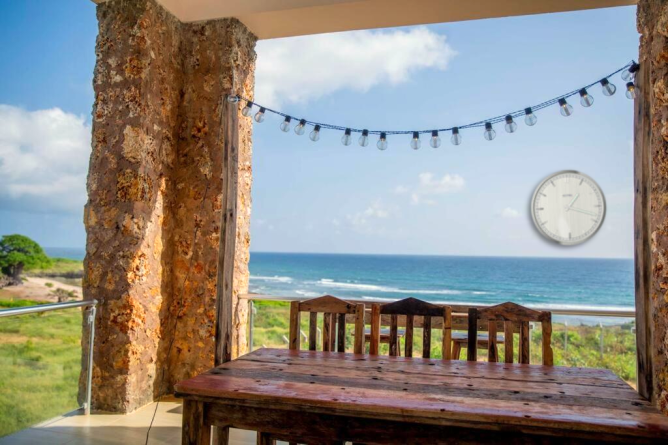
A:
**1:18**
